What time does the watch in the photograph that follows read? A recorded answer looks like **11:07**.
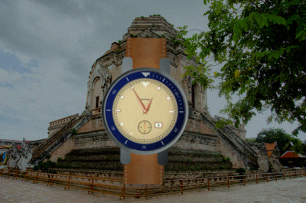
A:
**12:55**
